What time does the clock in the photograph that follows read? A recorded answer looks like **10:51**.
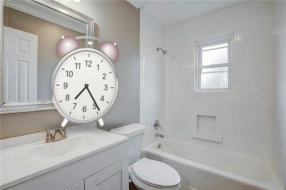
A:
**7:24**
